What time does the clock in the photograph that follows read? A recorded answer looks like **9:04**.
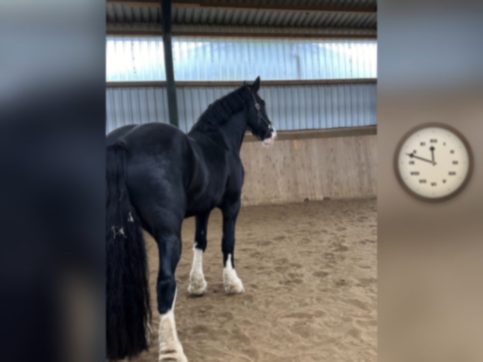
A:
**11:48**
